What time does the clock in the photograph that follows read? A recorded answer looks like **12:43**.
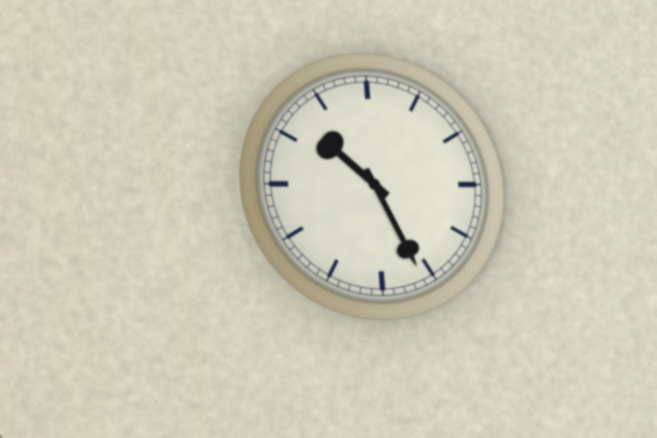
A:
**10:26**
